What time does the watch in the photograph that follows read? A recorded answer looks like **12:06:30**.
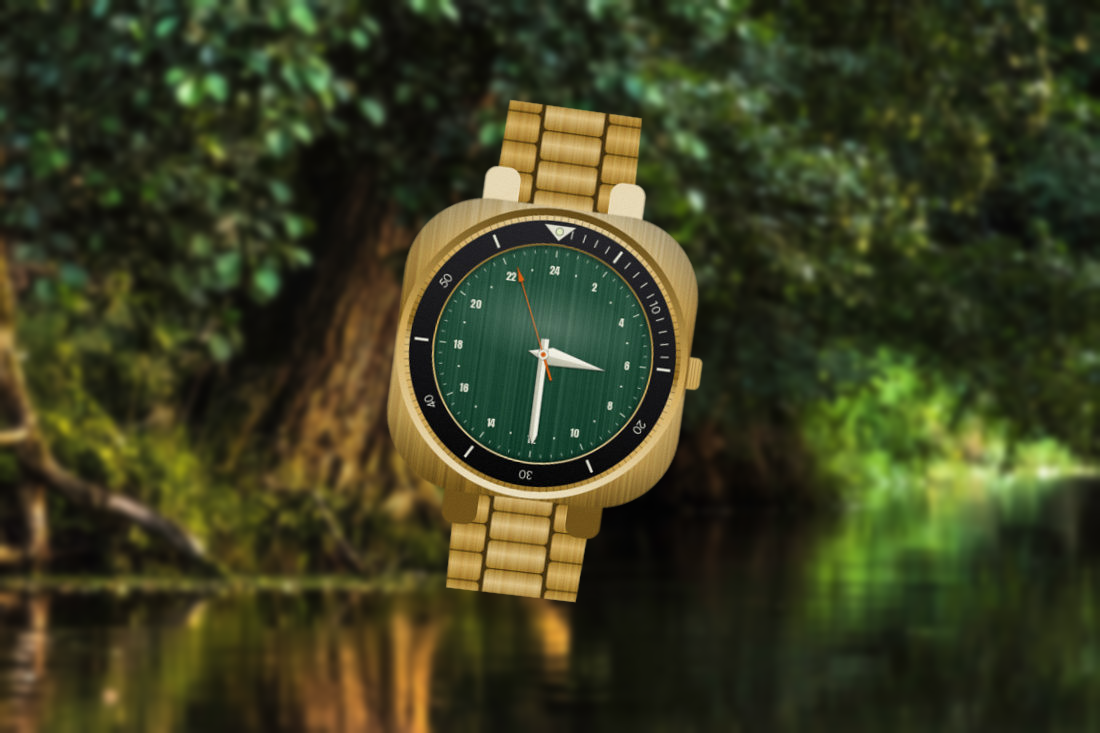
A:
**6:29:56**
